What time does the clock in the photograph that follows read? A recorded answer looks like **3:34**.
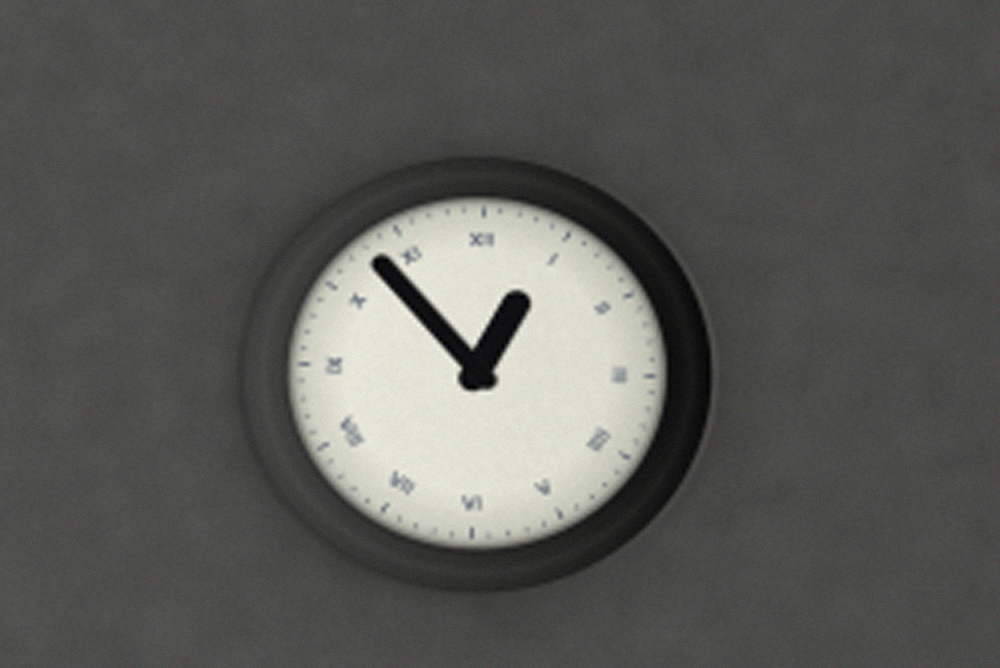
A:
**12:53**
